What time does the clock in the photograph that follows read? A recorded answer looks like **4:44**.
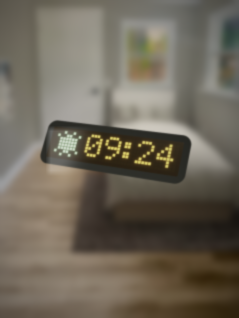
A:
**9:24**
